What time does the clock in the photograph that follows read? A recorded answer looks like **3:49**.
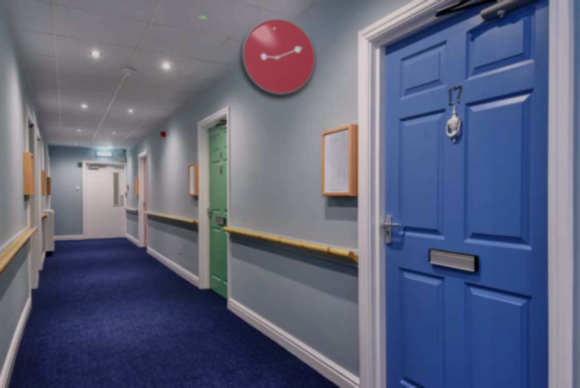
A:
**9:12**
